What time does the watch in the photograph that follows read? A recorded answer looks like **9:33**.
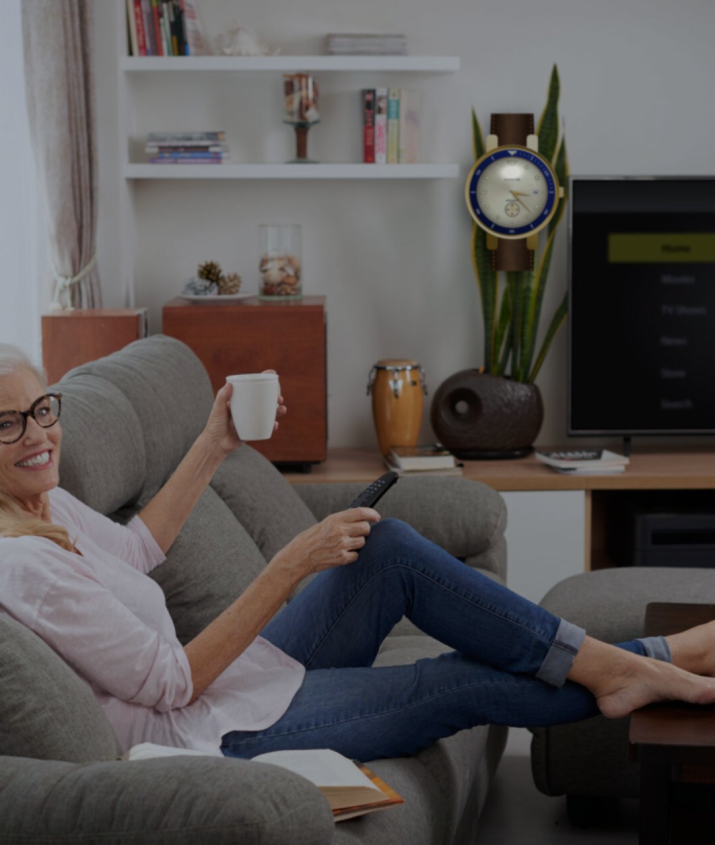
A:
**3:23**
